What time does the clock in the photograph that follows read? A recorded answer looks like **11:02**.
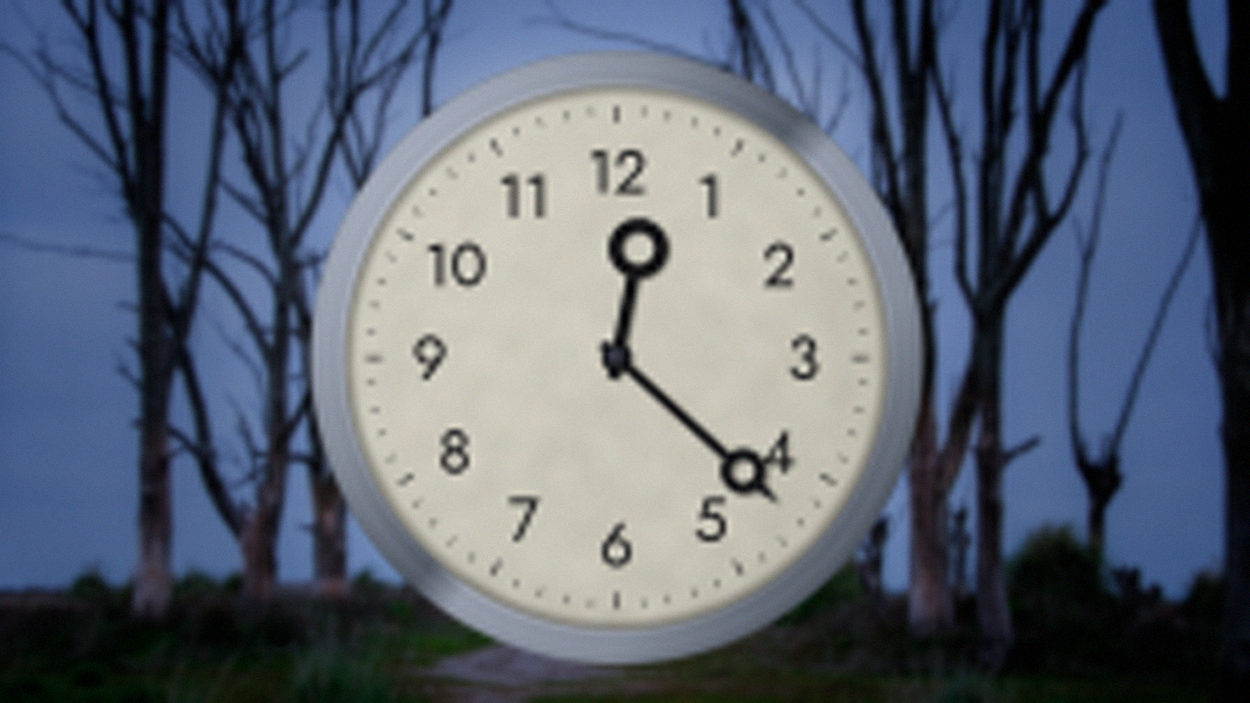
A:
**12:22**
